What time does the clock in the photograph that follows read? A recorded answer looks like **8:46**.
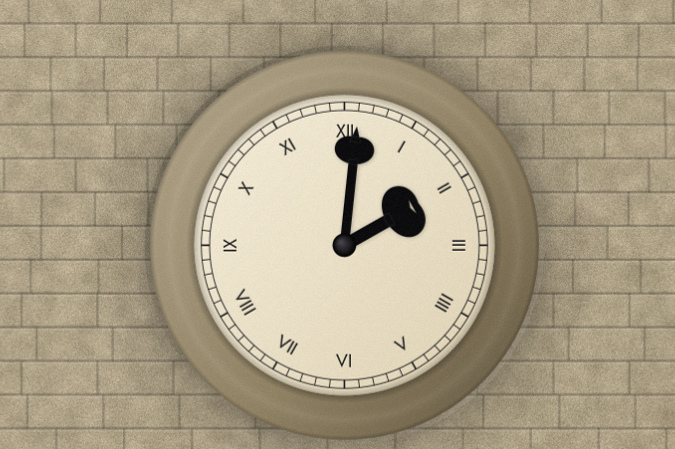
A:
**2:01**
